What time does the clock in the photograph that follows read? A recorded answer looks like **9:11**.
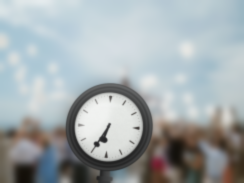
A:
**6:35**
